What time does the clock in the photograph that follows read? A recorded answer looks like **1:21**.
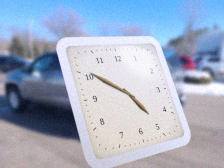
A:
**4:51**
